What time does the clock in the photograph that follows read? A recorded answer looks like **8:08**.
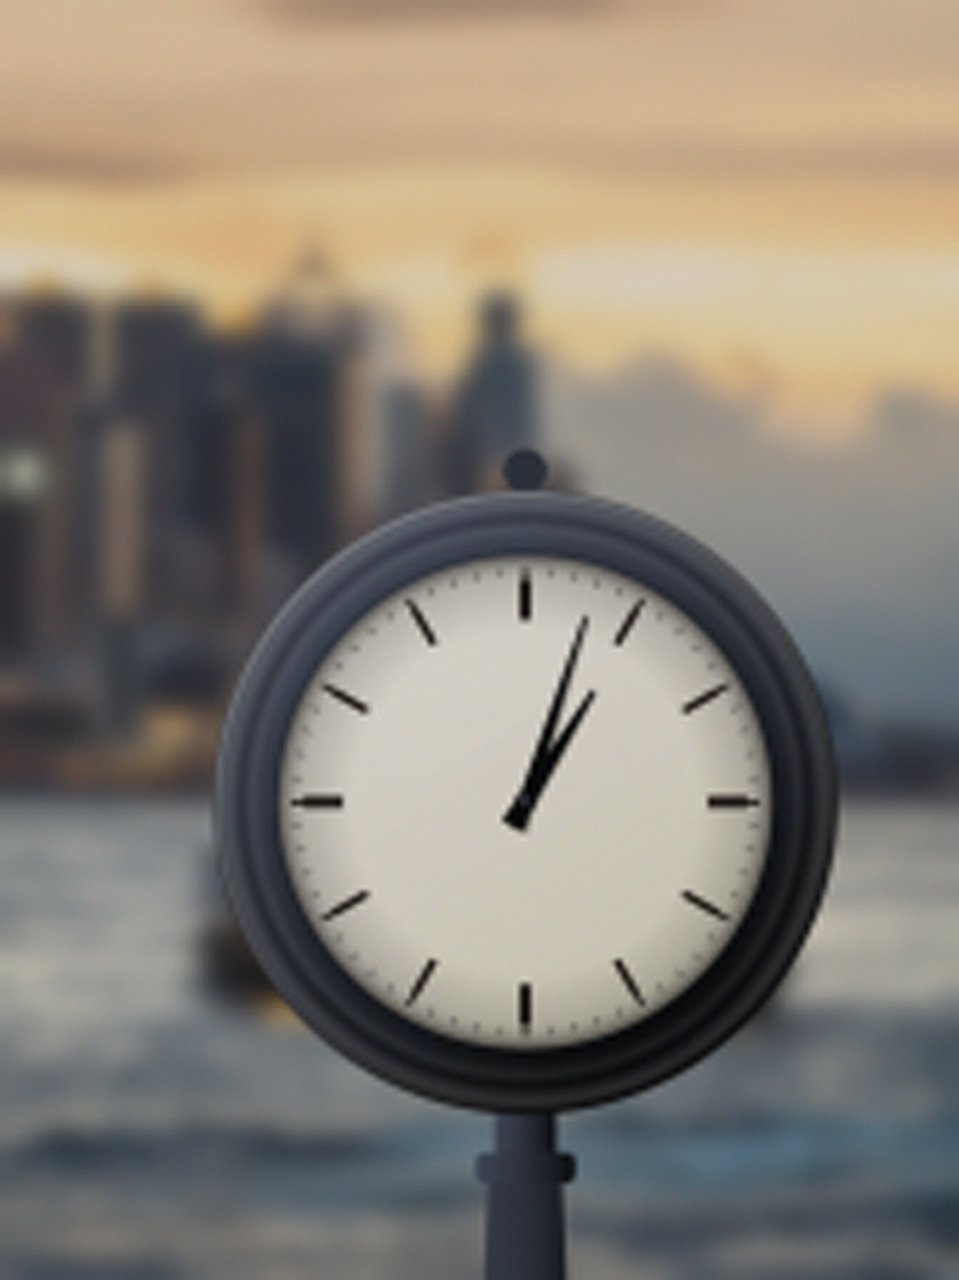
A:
**1:03**
